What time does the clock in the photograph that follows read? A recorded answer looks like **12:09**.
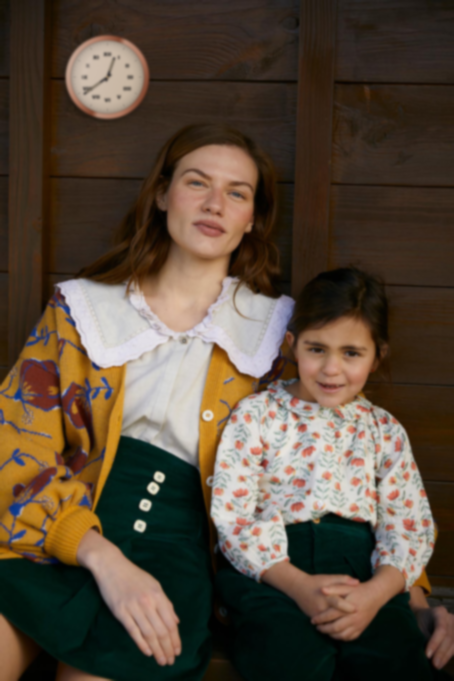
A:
**12:39**
